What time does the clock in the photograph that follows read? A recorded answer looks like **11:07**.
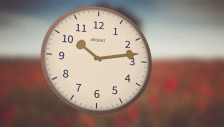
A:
**10:13**
